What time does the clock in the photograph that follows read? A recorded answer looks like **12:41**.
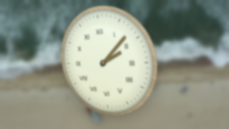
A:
**2:08**
